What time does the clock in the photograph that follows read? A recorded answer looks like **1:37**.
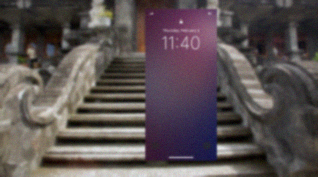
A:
**11:40**
